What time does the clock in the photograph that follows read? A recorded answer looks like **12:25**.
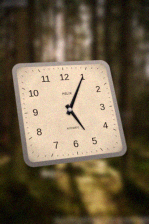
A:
**5:05**
